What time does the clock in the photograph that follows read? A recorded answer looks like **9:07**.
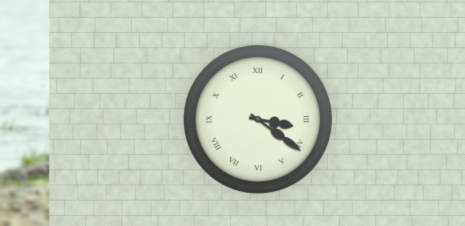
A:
**3:21**
